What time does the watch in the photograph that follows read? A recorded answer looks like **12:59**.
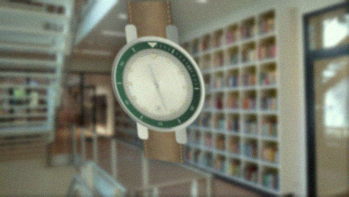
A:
**11:27**
